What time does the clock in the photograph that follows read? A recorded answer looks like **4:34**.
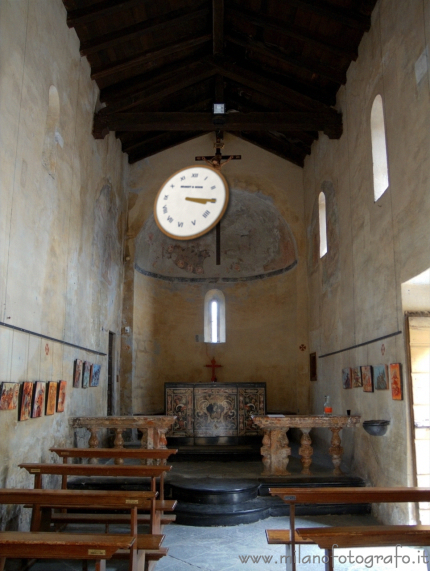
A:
**3:15**
